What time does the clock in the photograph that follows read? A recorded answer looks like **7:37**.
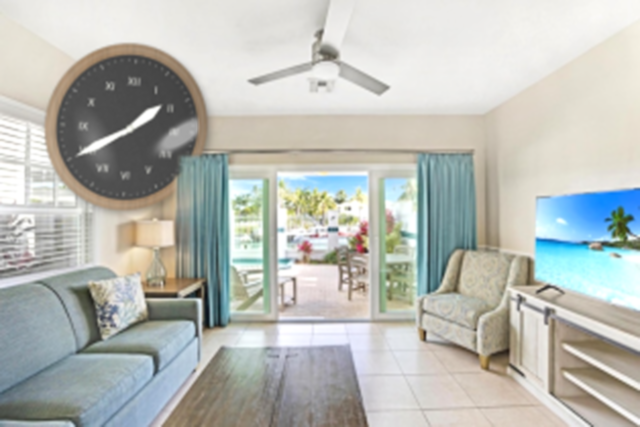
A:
**1:40**
